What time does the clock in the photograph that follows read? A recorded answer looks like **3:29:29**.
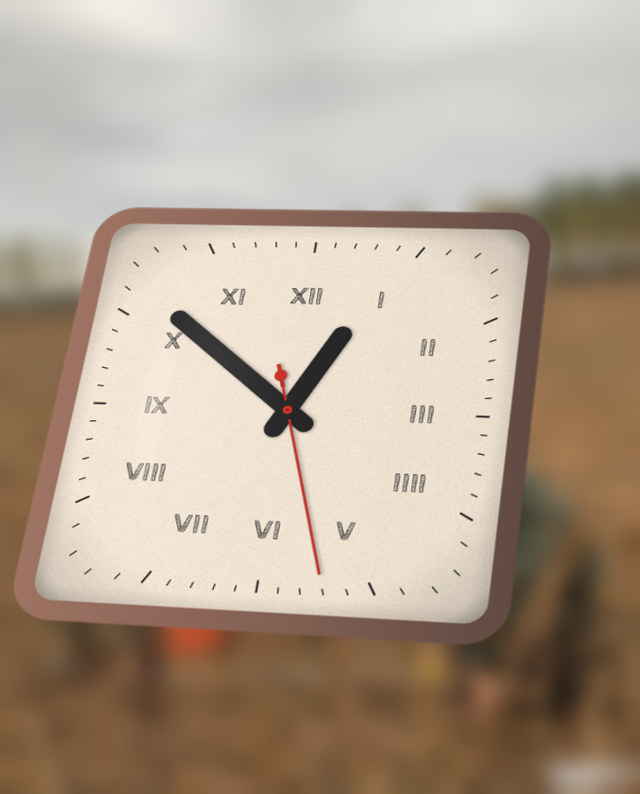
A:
**12:51:27**
